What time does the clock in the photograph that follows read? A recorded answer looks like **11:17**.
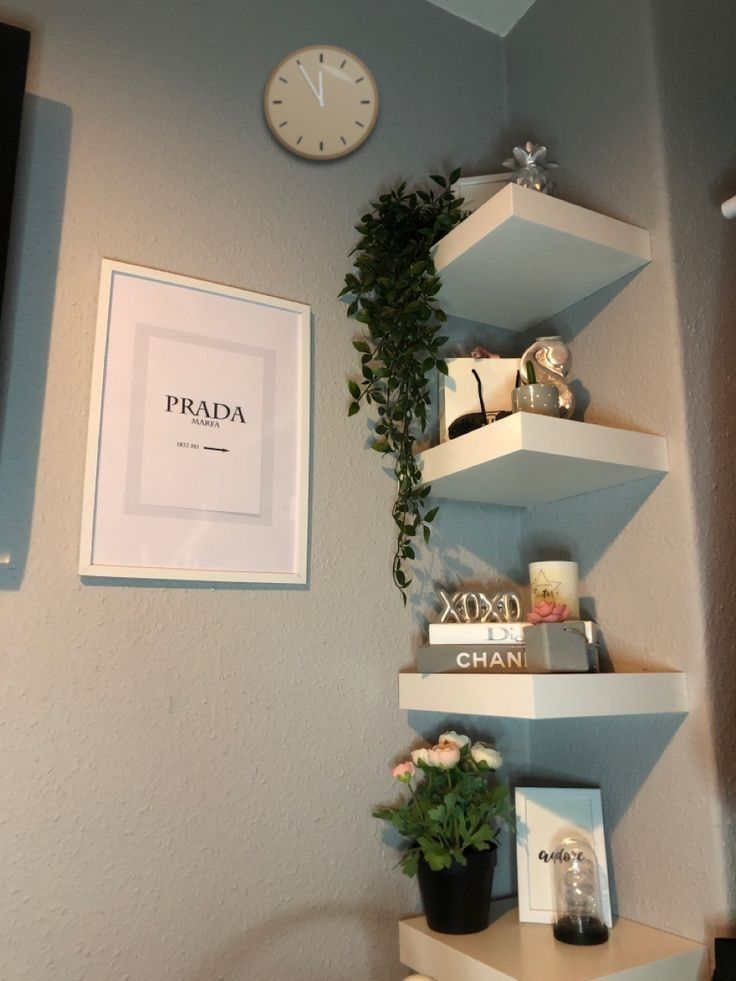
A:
**11:55**
